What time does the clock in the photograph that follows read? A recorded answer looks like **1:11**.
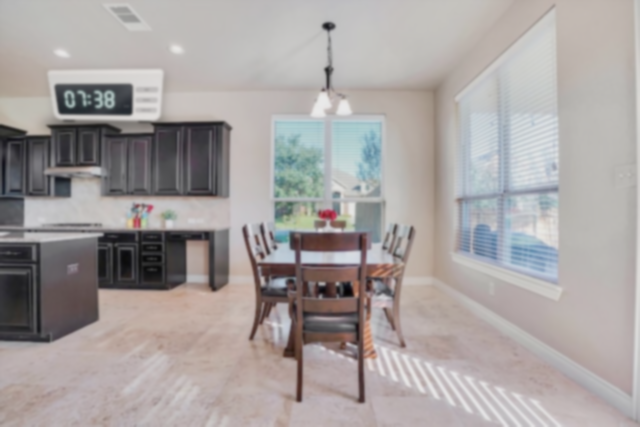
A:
**7:38**
